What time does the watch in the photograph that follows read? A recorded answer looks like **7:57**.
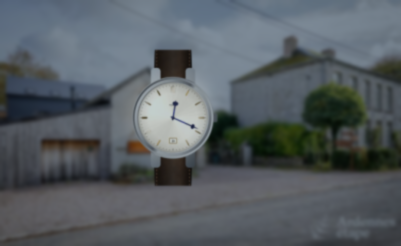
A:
**12:19**
